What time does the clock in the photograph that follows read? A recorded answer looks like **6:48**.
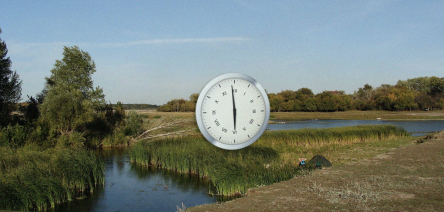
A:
**5:59**
